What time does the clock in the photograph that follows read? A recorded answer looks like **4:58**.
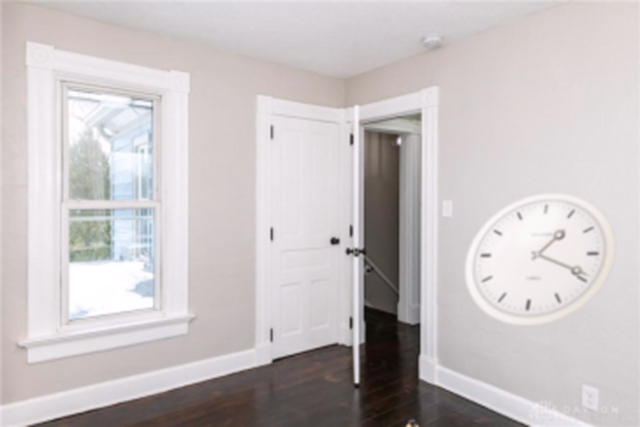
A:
**1:19**
